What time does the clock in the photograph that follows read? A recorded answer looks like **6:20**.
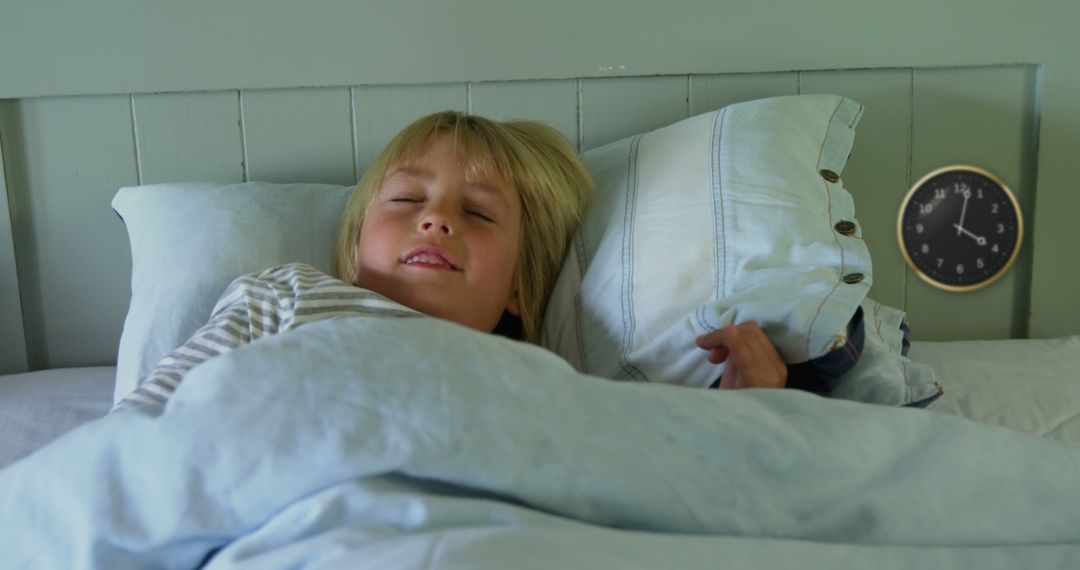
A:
**4:02**
